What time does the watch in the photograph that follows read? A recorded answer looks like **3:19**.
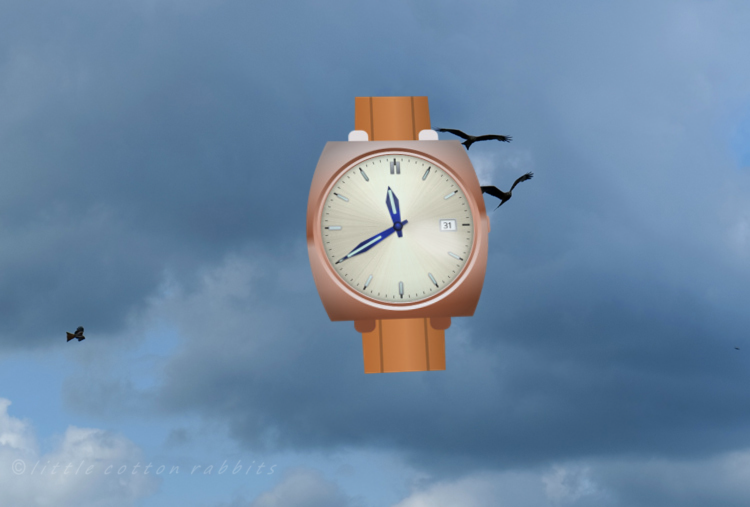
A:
**11:40**
